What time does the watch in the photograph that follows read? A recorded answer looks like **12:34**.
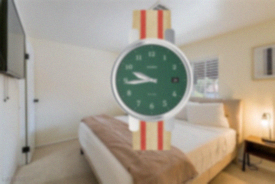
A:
**9:44**
